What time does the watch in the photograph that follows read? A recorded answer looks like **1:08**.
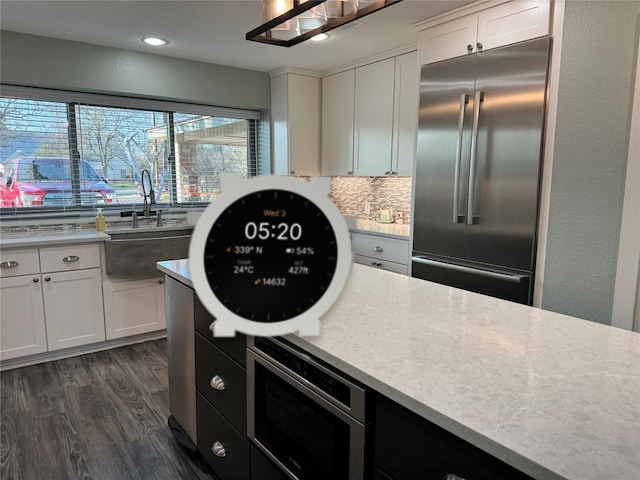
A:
**5:20**
